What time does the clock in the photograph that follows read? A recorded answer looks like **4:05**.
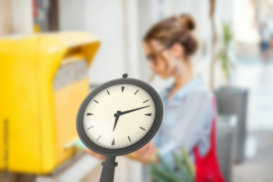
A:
**6:12**
